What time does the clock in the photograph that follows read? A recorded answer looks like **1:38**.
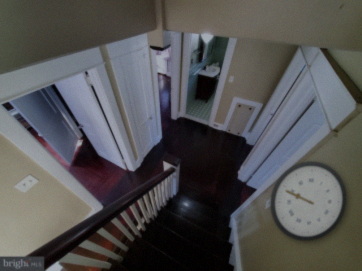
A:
**9:49**
